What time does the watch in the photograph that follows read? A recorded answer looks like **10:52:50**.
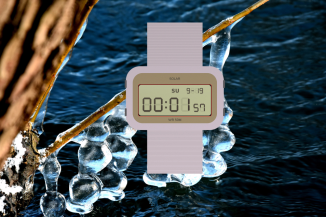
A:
**0:01:57**
